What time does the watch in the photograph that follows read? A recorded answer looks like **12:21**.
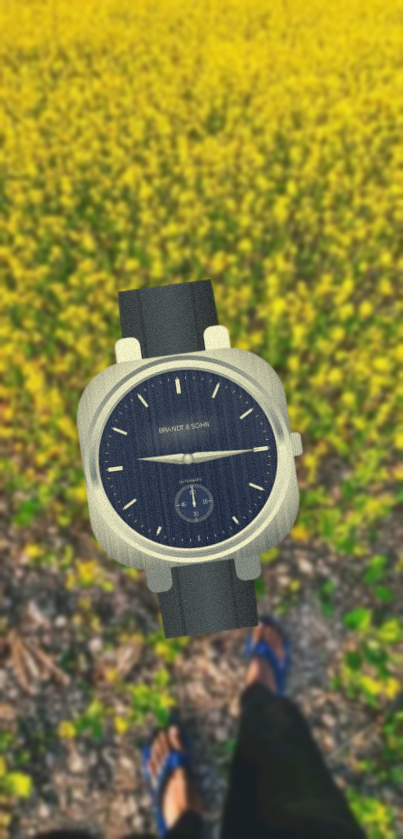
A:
**9:15**
